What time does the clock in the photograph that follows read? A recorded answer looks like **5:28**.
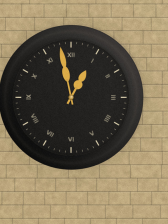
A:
**12:58**
